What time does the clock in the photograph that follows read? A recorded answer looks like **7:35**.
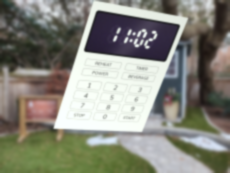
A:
**11:02**
